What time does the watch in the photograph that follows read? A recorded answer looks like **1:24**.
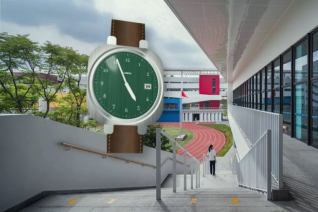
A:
**4:56**
